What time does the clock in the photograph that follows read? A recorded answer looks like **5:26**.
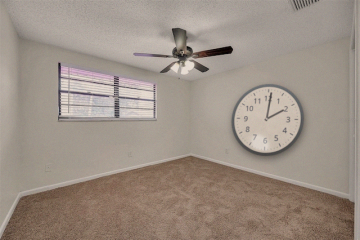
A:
**2:01**
